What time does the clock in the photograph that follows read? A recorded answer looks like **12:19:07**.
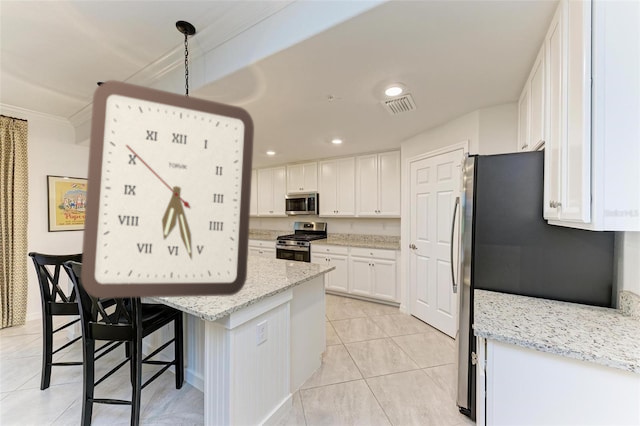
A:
**6:26:51**
